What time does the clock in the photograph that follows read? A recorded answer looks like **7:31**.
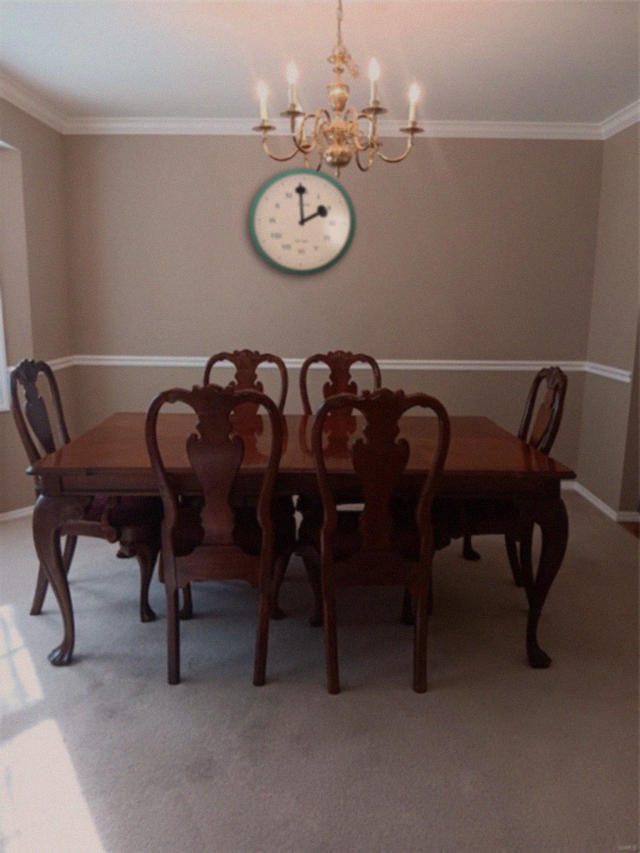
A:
**1:59**
